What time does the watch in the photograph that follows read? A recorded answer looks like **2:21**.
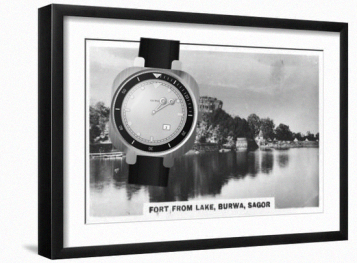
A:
**1:09**
